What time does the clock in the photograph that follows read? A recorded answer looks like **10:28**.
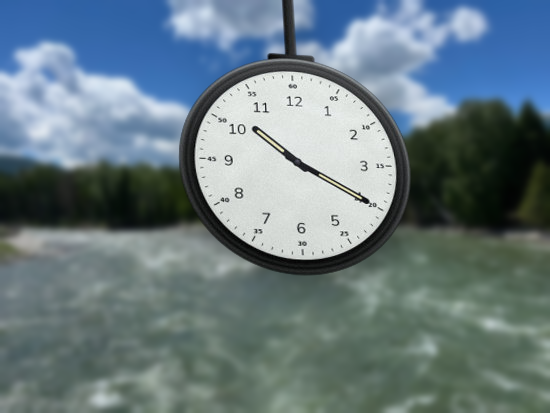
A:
**10:20**
